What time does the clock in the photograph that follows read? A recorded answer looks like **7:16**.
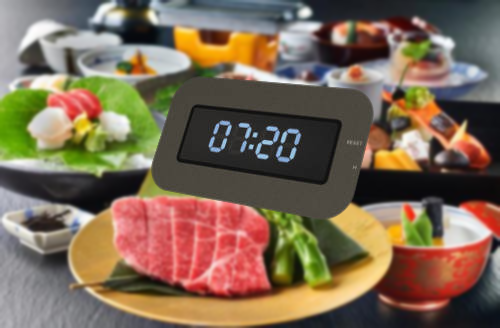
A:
**7:20**
